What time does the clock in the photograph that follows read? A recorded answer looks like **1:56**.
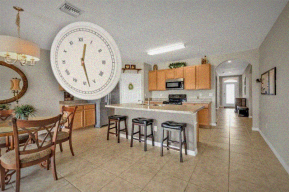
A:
**12:28**
